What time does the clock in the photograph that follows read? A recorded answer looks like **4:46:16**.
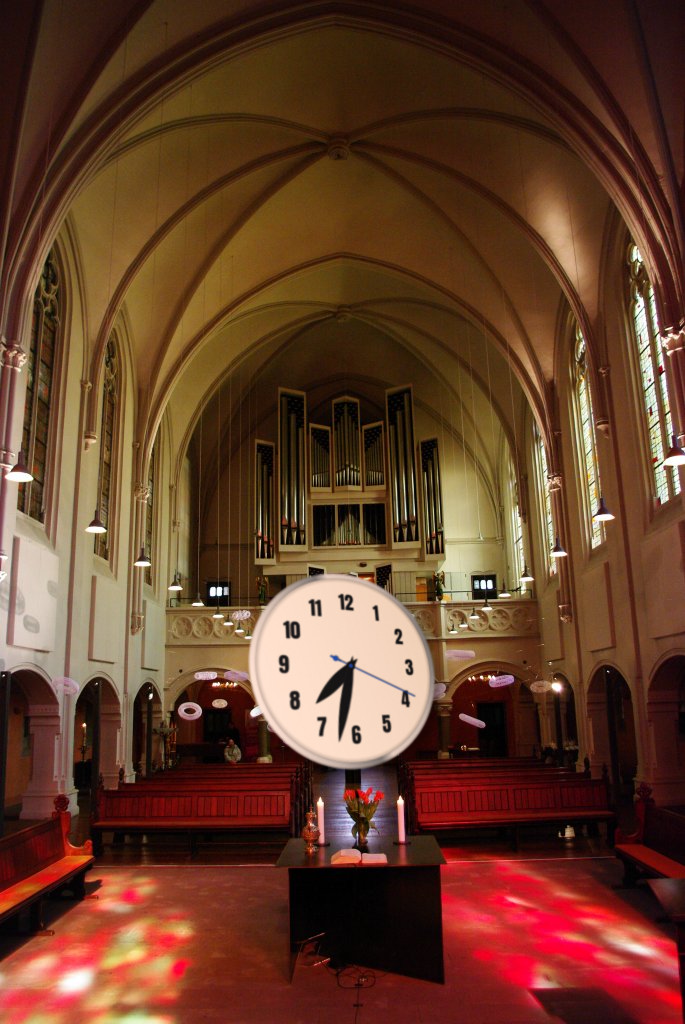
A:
**7:32:19**
